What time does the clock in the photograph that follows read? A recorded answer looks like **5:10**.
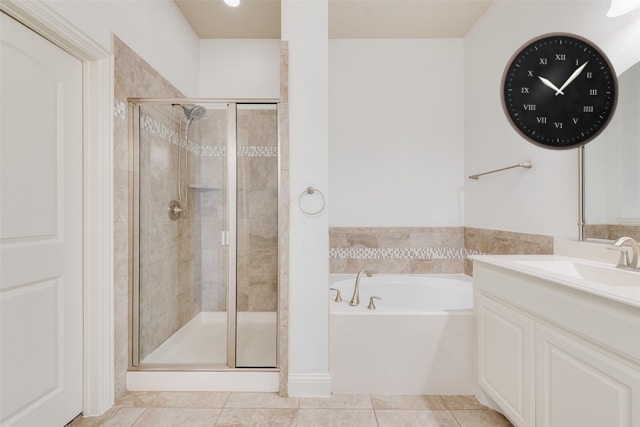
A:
**10:07**
